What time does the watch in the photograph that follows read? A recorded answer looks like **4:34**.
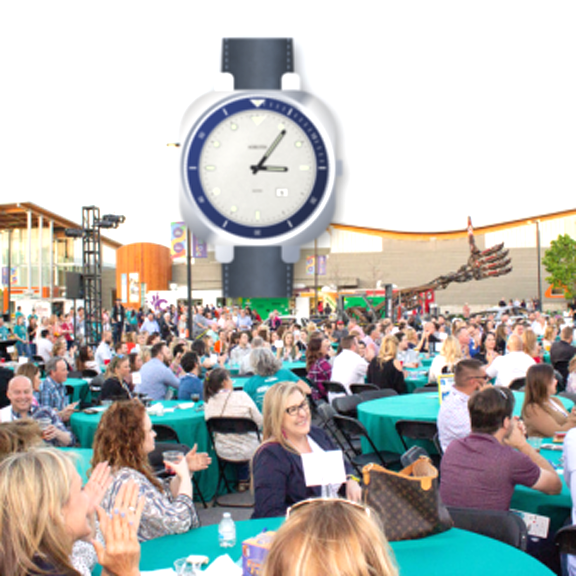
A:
**3:06**
